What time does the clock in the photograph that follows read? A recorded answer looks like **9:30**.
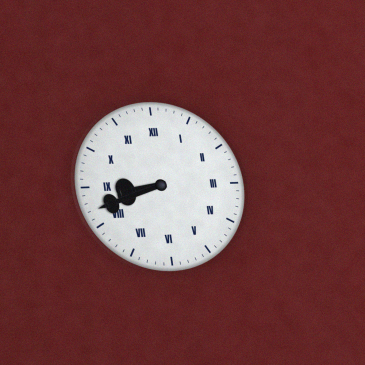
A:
**8:42**
